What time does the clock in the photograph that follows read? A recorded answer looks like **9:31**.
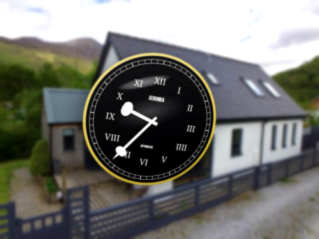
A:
**9:36**
